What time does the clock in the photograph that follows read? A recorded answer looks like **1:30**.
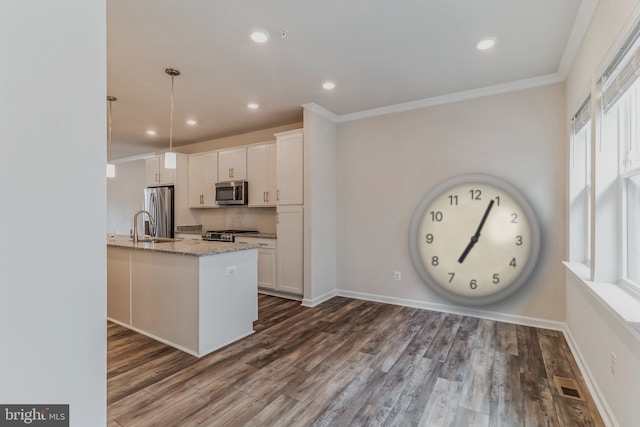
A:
**7:04**
